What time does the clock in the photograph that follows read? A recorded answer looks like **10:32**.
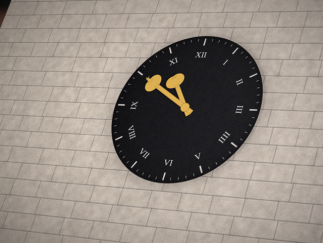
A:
**10:50**
